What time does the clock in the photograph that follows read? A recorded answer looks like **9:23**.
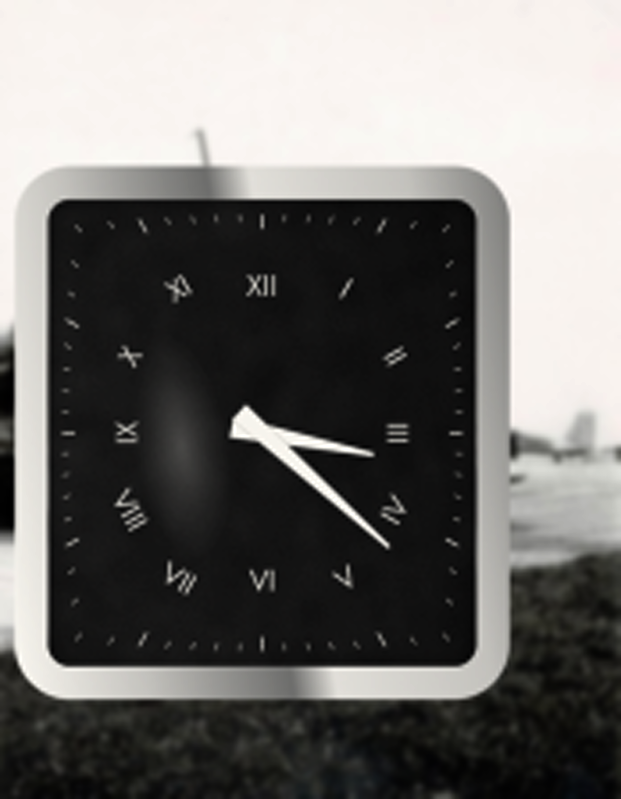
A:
**3:22**
